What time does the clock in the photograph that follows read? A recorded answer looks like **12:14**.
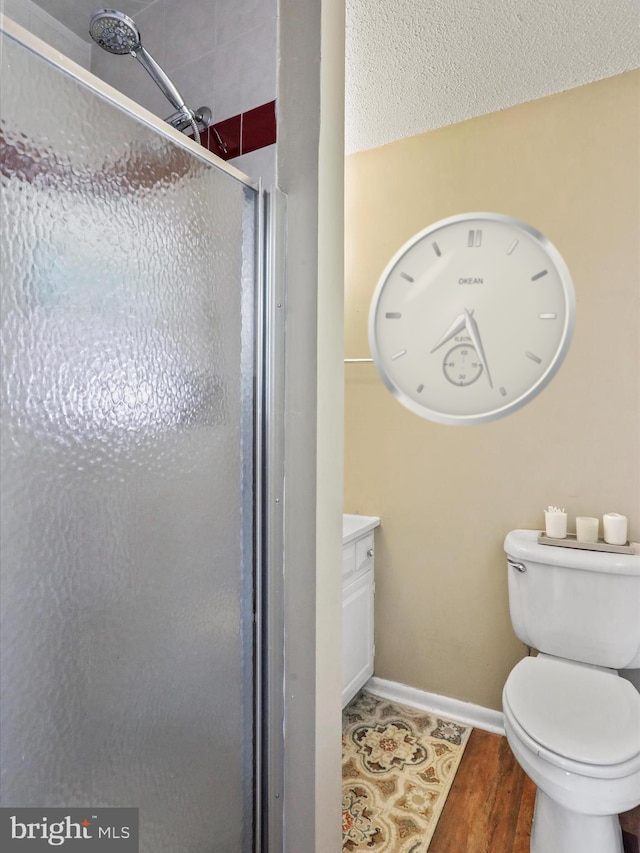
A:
**7:26**
